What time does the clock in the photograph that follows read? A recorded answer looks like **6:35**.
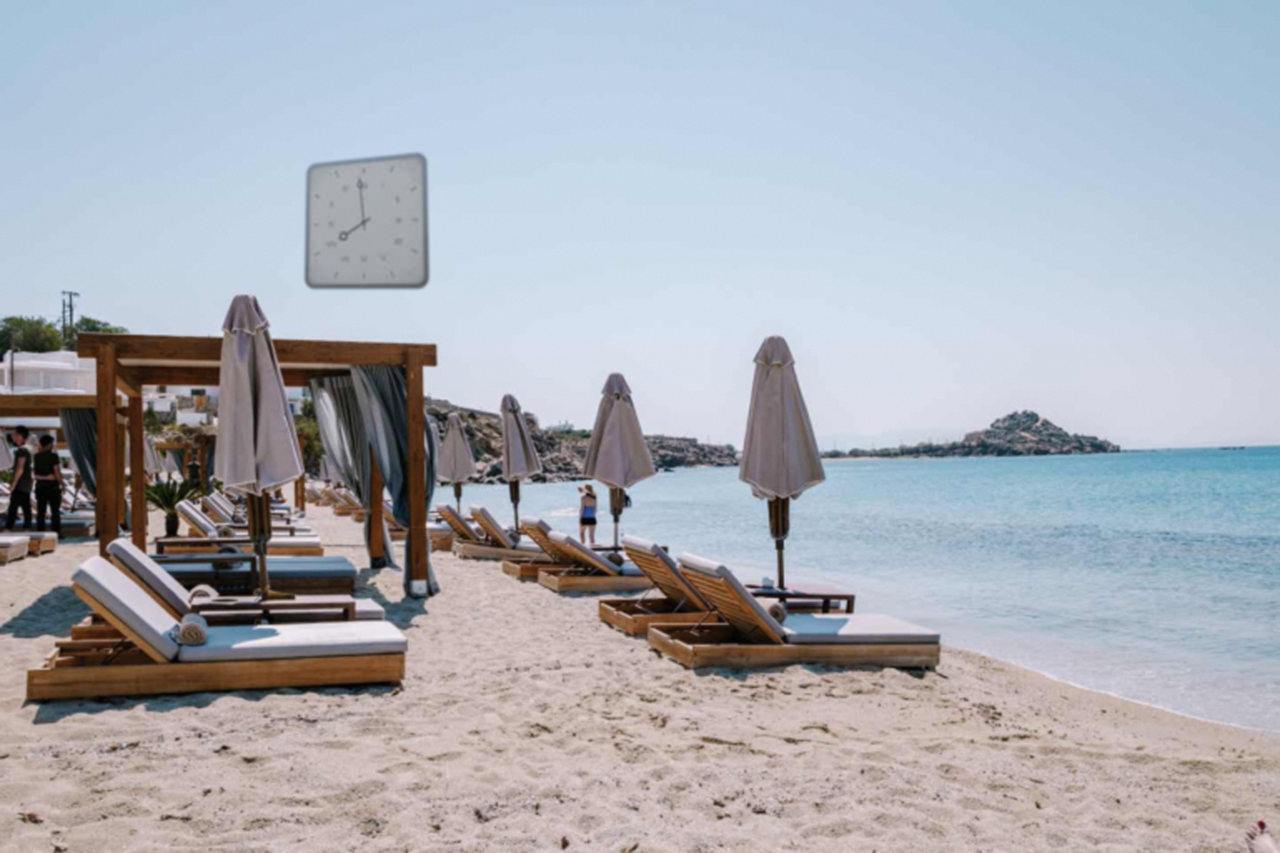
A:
**7:59**
